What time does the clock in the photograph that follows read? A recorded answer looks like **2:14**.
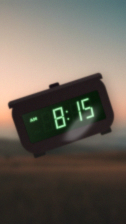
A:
**8:15**
